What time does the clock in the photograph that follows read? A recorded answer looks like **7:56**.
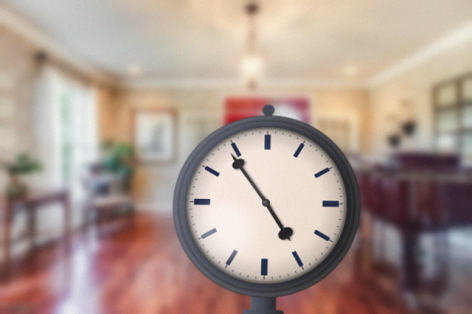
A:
**4:54**
